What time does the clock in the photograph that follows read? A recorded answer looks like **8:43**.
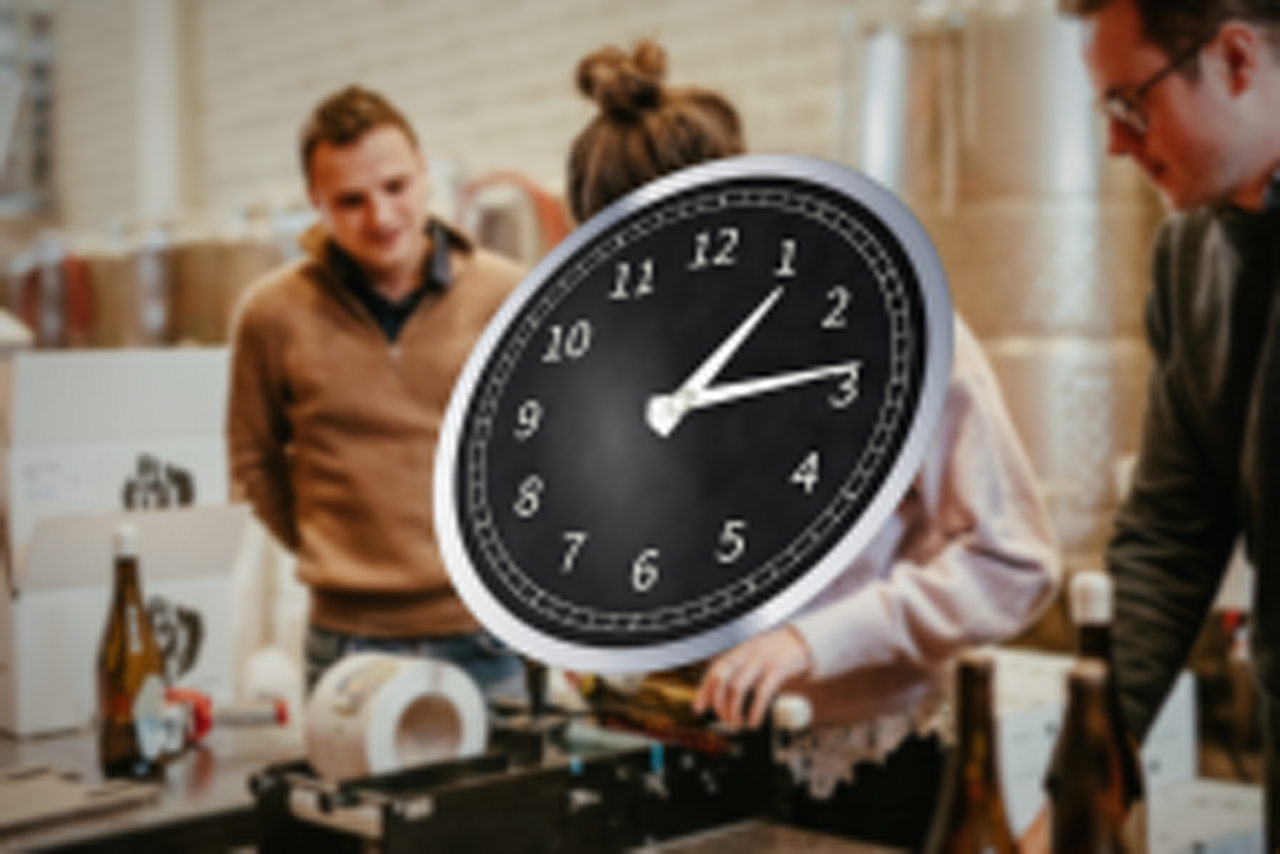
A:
**1:14**
